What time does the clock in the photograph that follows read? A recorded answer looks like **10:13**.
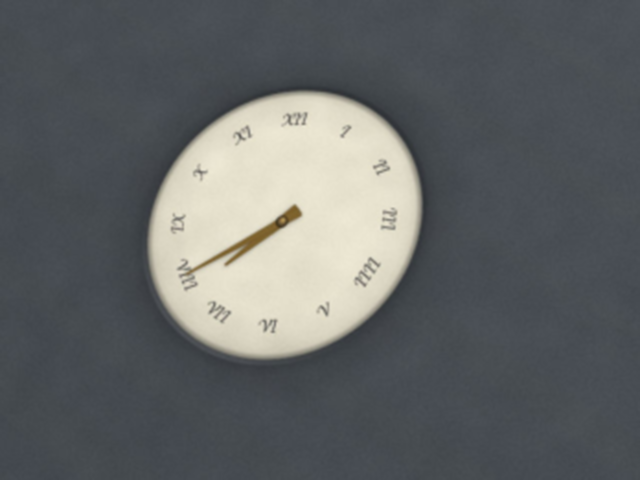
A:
**7:40**
